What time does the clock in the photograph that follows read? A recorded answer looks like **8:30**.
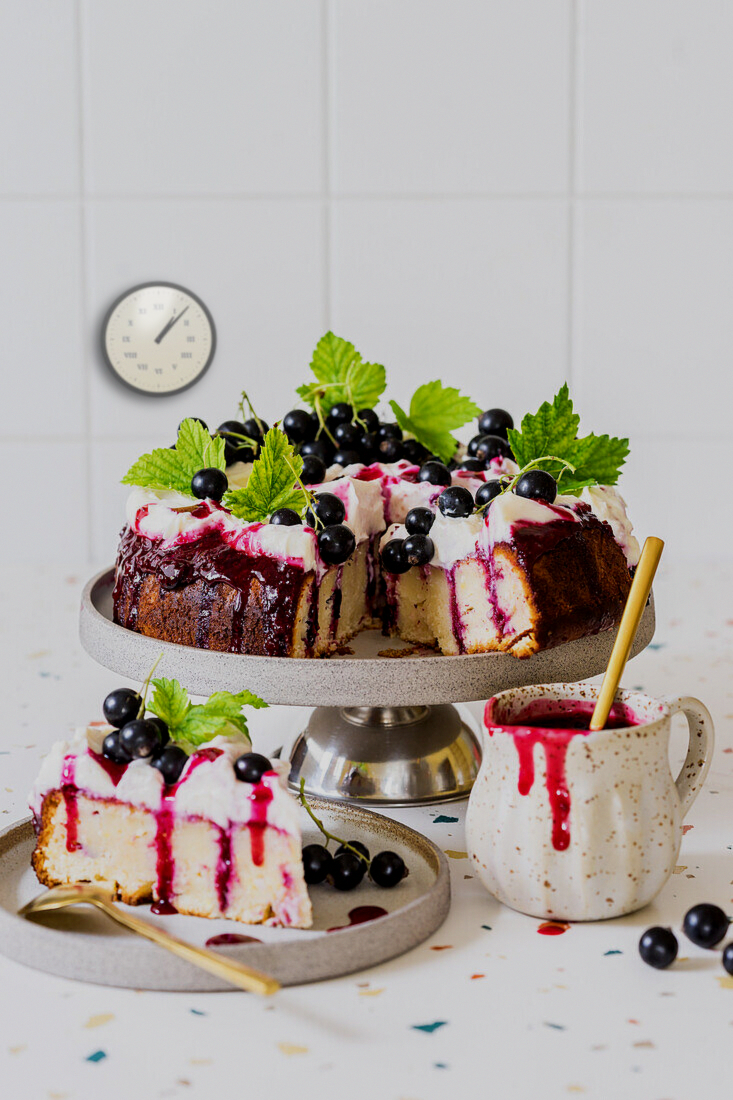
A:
**1:07**
